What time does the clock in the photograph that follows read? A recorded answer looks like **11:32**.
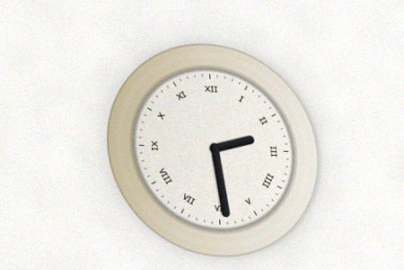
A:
**2:29**
